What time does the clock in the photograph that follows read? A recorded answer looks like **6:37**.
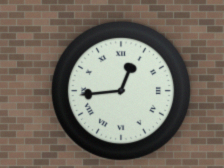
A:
**12:44**
